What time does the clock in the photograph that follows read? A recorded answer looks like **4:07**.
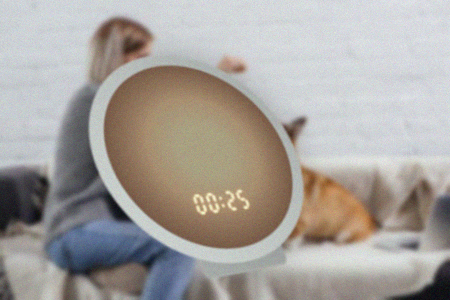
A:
**0:25**
